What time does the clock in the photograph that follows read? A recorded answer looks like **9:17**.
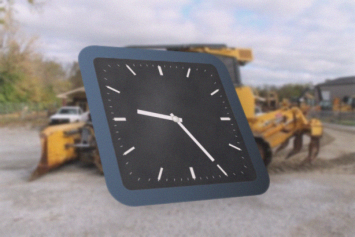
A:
**9:25**
